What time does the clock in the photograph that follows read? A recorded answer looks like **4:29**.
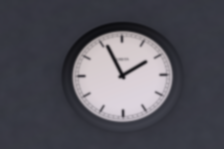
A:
**1:56**
